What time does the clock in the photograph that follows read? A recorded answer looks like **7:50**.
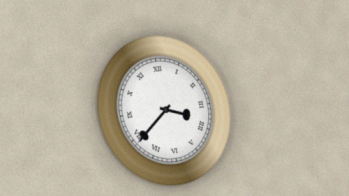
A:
**3:39**
